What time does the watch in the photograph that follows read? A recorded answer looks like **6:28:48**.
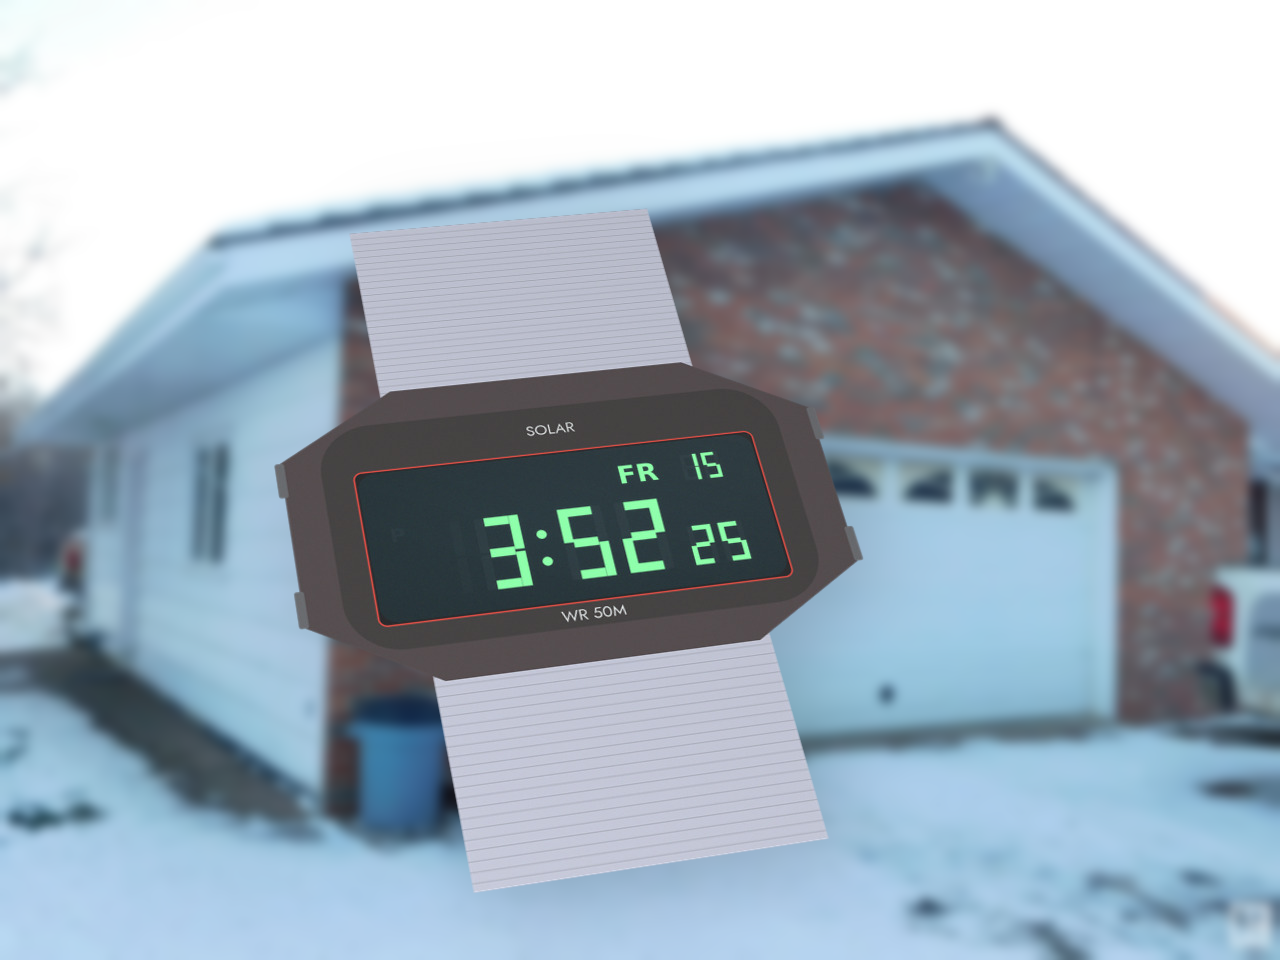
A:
**3:52:25**
